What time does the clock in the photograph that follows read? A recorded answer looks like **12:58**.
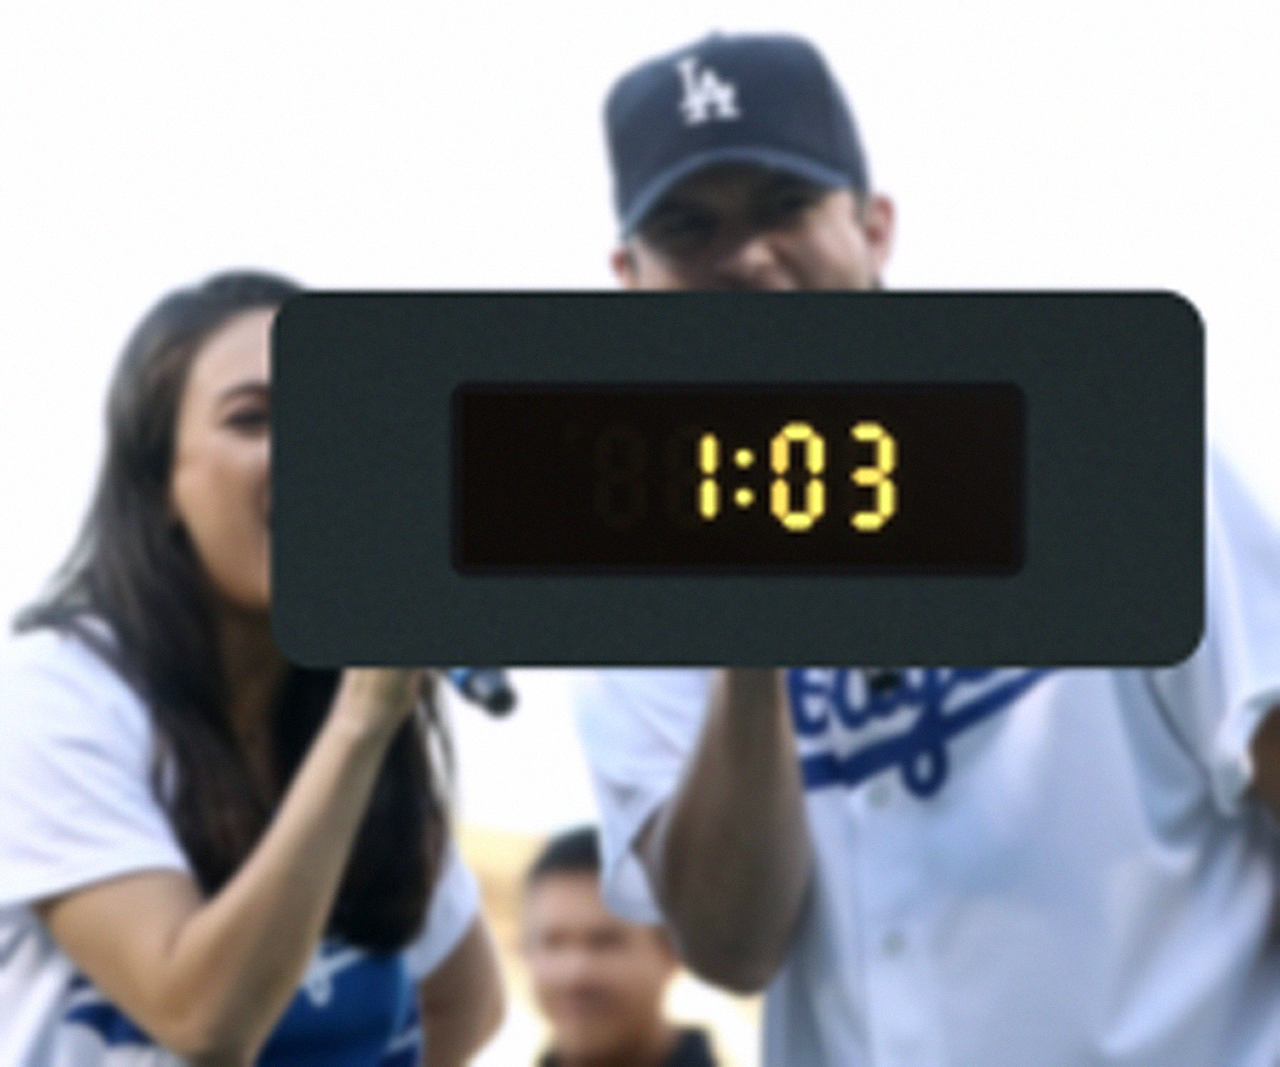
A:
**1:03**
